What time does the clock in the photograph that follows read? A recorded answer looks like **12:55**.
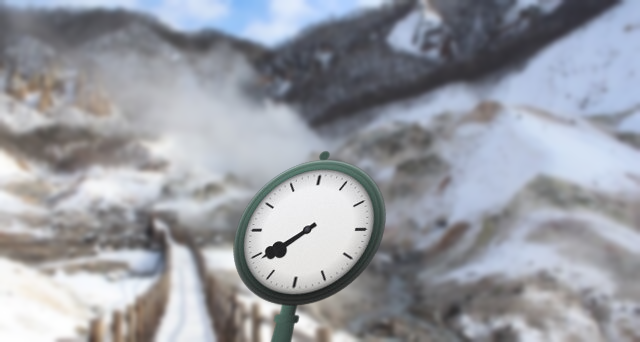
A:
**7:39**
